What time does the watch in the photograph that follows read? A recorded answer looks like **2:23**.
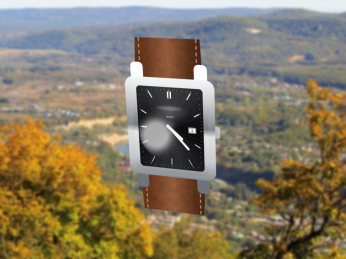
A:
**4:23**
